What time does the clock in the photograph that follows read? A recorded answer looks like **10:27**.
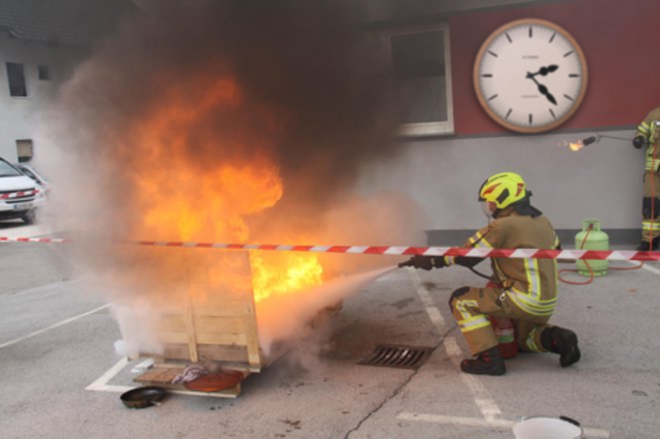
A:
**2:23**
